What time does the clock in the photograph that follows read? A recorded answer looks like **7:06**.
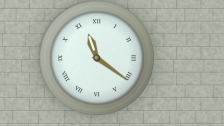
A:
**11:21**
